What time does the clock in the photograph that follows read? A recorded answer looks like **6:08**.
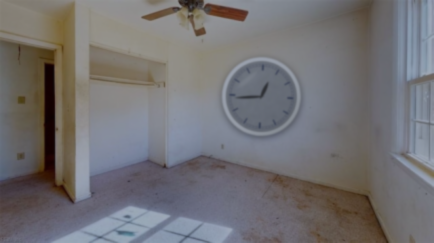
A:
**12:44**
